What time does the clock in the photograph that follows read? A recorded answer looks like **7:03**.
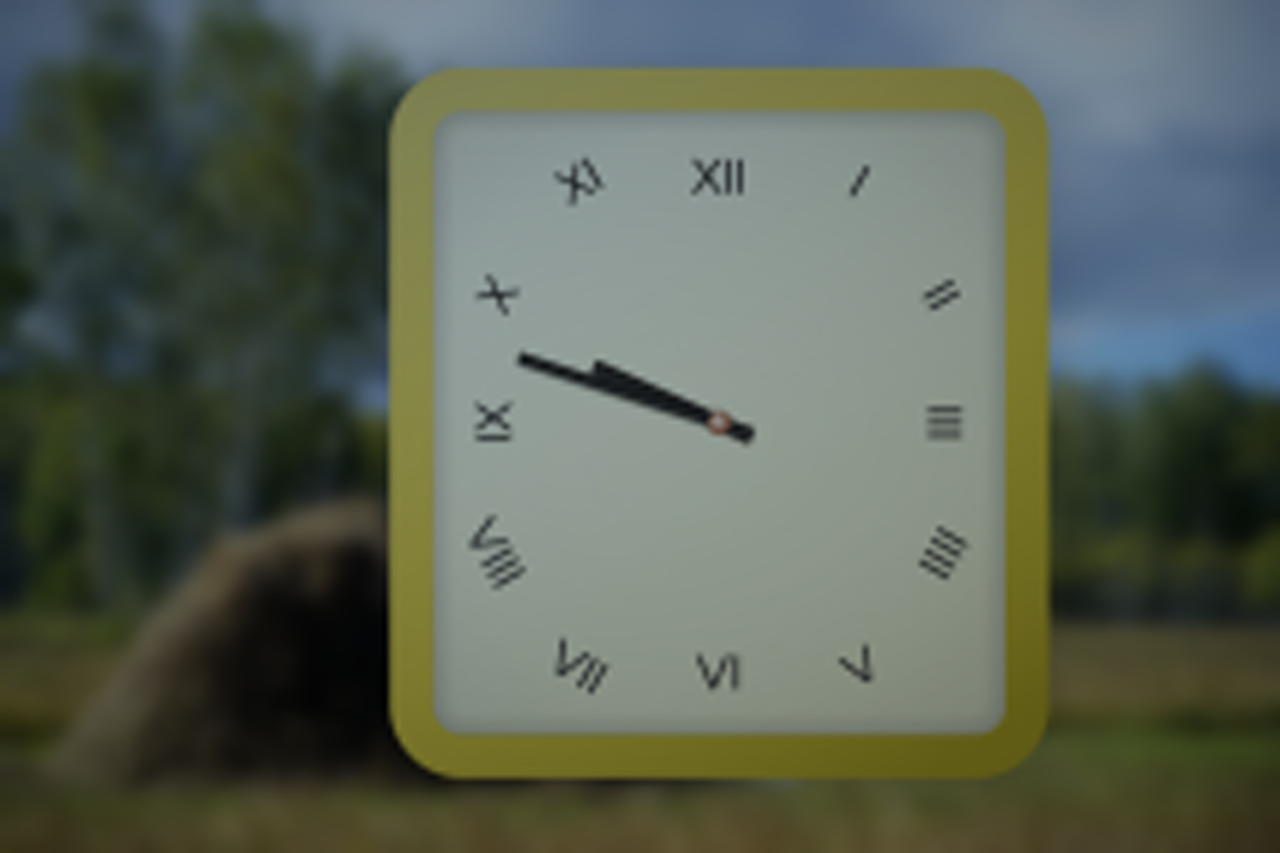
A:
**9:48**
